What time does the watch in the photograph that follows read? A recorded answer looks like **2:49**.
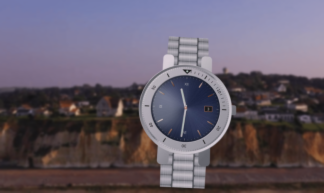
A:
**11:31**
